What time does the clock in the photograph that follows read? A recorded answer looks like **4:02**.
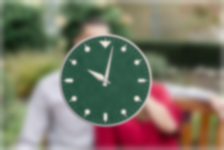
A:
**10:02**
